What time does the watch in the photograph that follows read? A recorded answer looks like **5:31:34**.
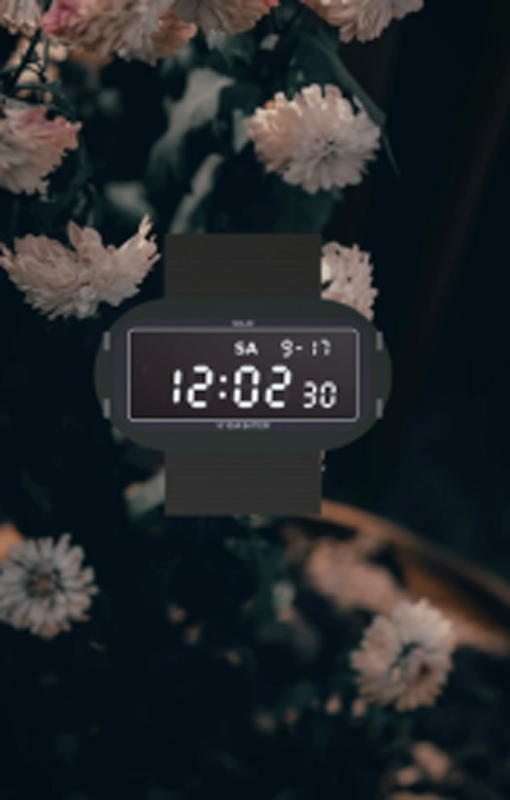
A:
**12:02:30**
